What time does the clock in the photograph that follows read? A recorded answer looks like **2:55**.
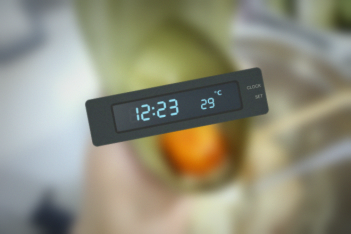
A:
**12:23**
